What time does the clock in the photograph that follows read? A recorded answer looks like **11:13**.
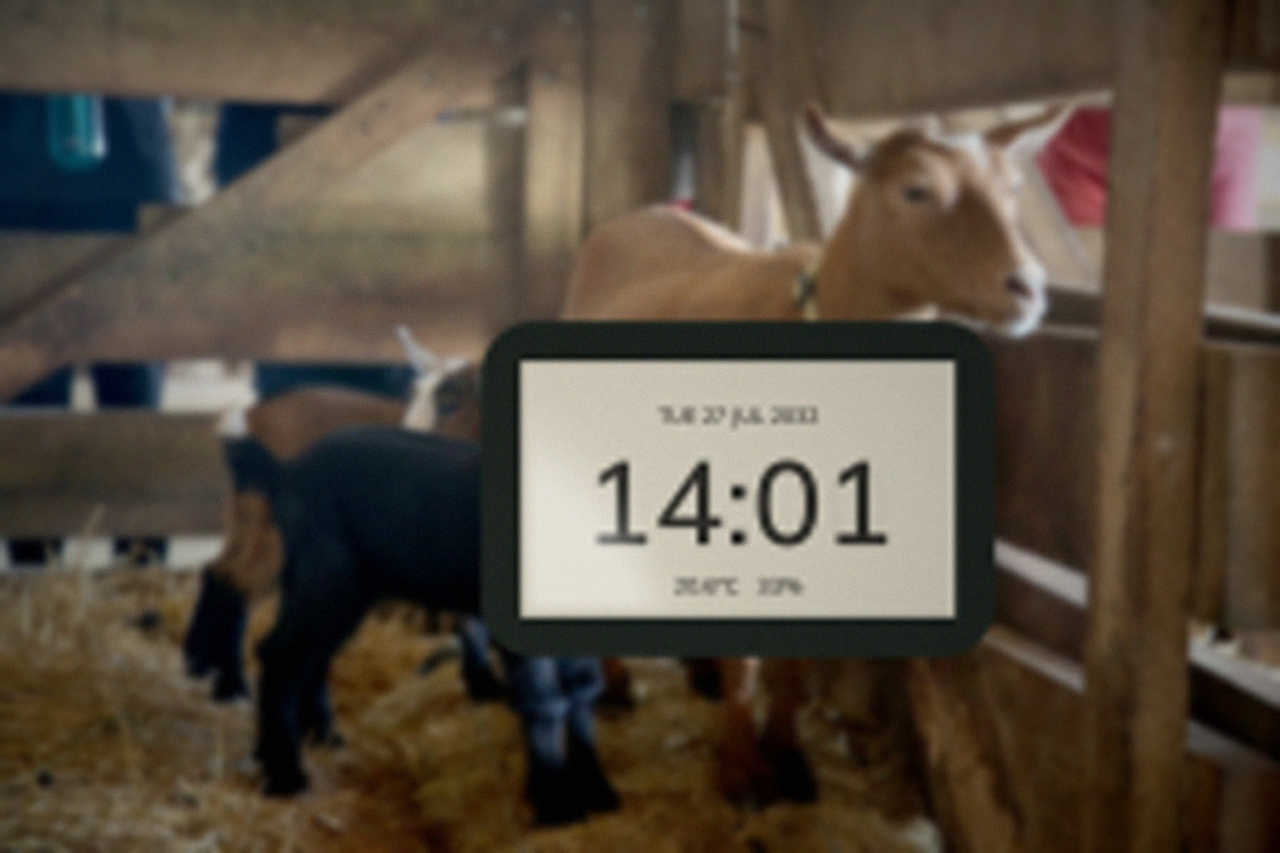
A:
**14:01**
